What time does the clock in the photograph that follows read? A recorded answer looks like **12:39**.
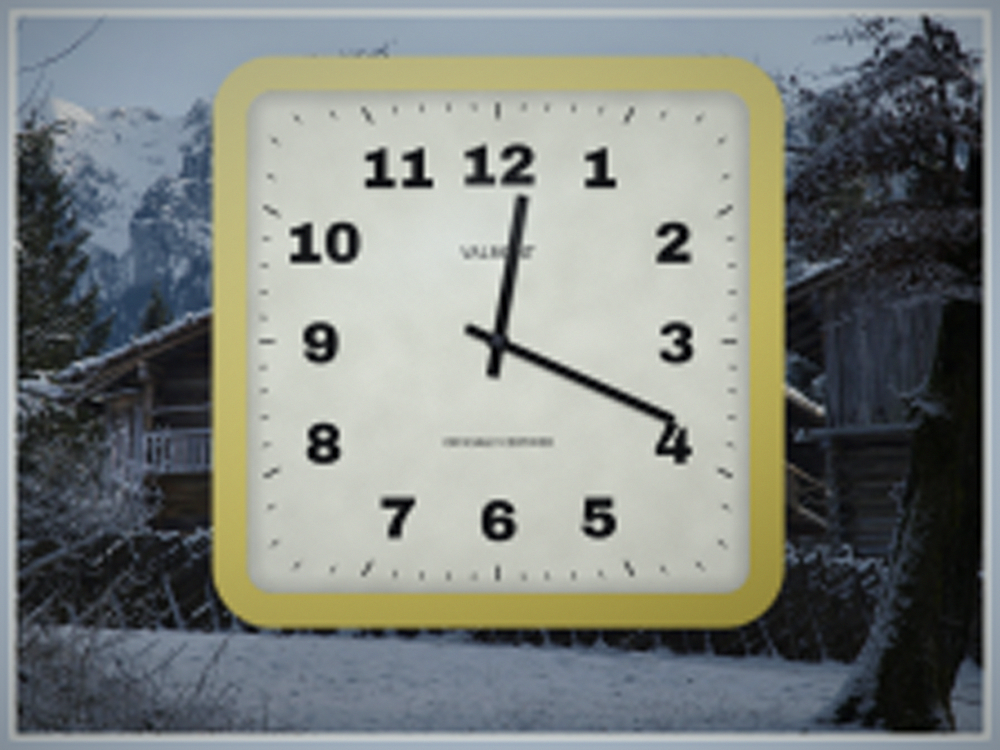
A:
**12:19**
